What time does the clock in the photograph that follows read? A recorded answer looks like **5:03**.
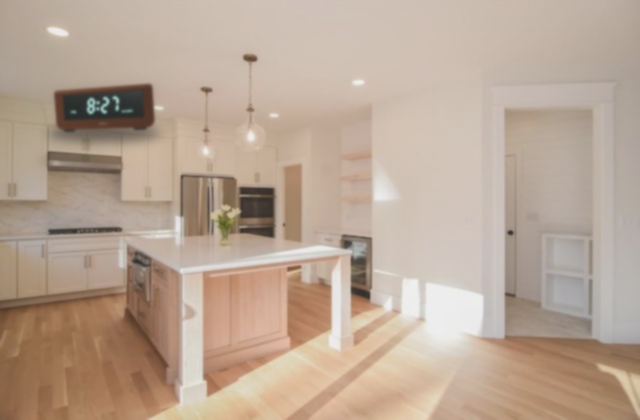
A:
**8:27**
